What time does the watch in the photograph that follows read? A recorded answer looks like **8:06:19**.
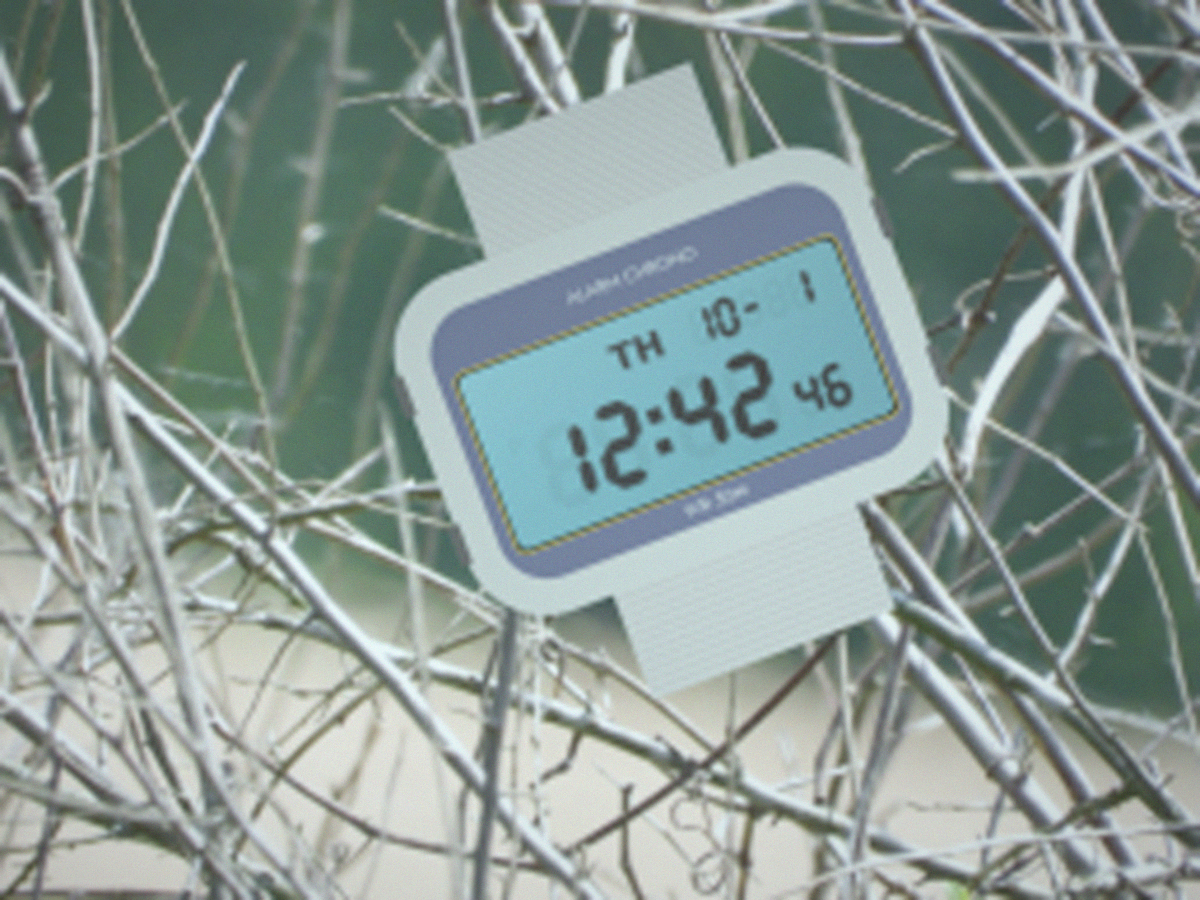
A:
**12:42:46**
